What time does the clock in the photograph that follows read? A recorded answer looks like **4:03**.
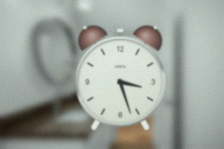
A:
**3:27**
